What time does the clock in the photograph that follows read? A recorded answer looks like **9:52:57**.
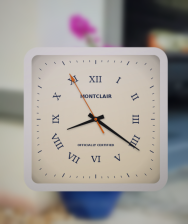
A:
**8:20:55**
